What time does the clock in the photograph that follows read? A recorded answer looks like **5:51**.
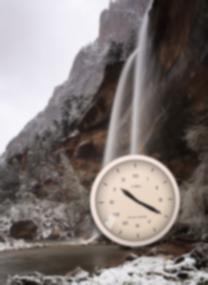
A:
**10:20**
